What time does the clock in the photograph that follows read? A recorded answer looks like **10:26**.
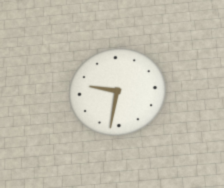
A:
**9:32**
